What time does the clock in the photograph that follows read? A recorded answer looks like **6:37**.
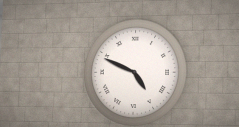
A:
**4:49**
